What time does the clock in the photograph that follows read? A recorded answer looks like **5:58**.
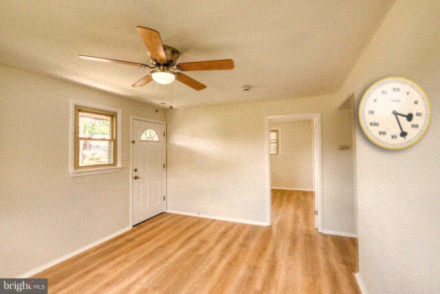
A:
**3:26**
